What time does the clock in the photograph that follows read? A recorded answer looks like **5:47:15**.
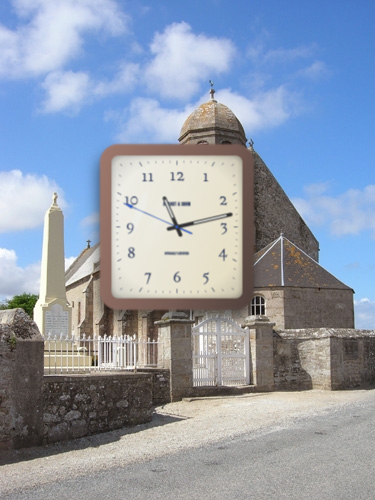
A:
**11:12:49**
